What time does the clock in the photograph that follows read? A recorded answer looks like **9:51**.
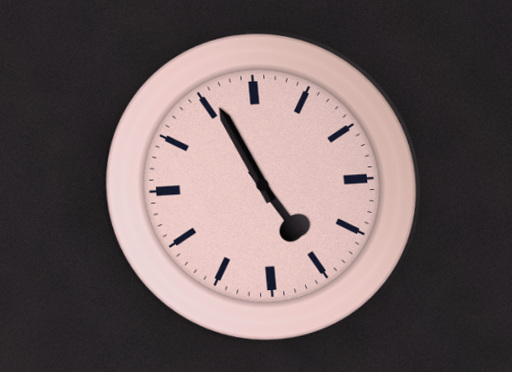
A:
**4:56**
